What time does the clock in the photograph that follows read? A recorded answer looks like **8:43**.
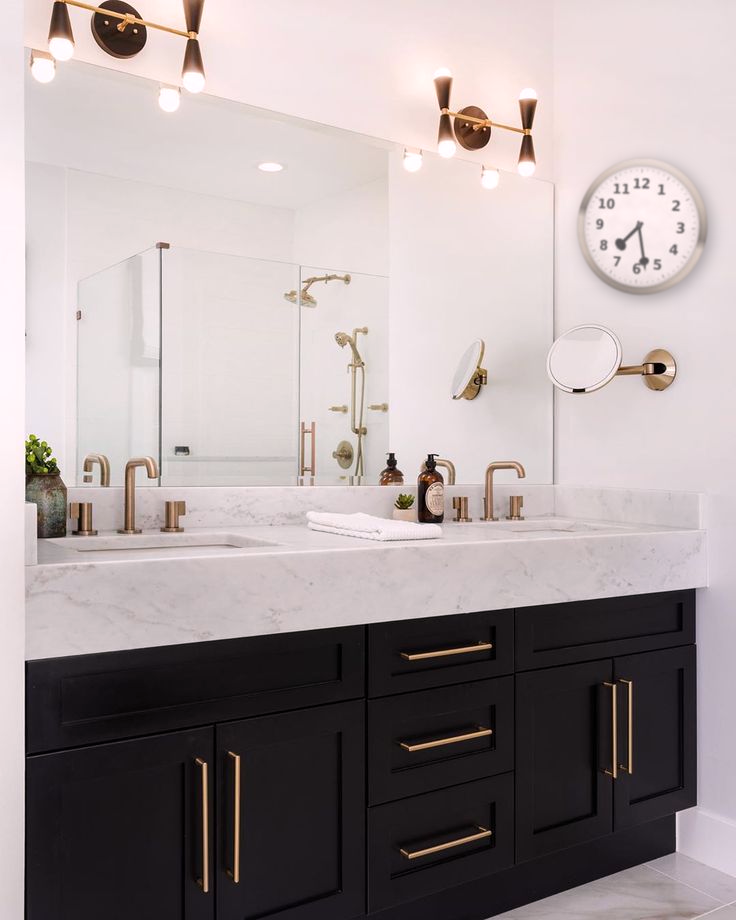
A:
**7:28**
